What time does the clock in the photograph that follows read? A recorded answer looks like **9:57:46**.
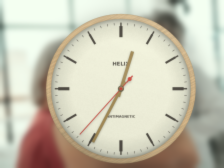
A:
**12:34:37**
